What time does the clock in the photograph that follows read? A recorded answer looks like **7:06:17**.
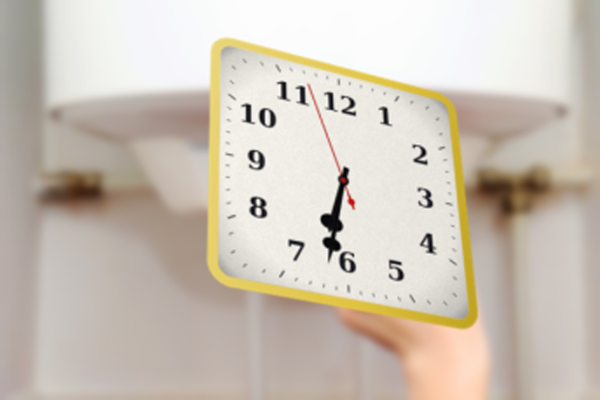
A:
**6:31:57**
